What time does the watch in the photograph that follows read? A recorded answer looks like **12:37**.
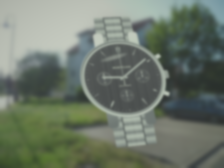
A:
**9:09**
